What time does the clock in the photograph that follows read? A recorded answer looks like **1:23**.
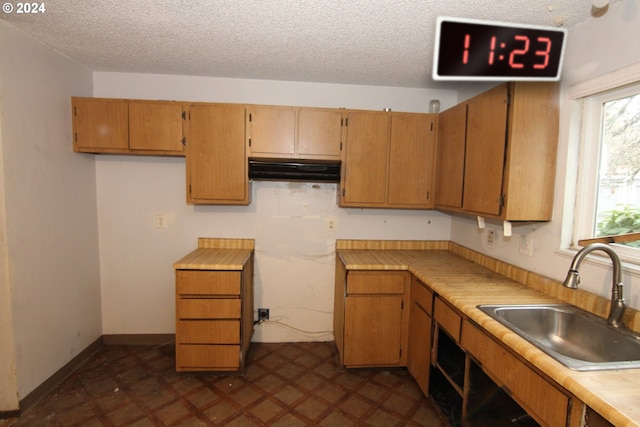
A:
**11:23**
